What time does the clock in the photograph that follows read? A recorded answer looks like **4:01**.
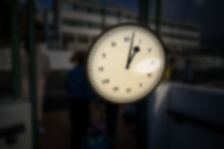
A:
**1:02**
